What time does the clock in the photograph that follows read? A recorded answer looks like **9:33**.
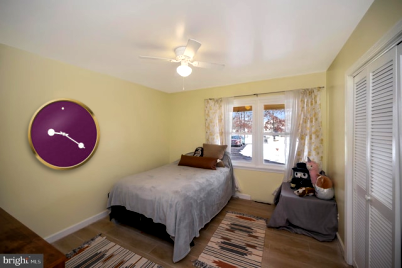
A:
**9:21**
